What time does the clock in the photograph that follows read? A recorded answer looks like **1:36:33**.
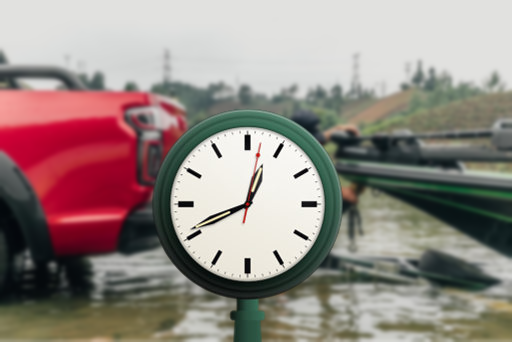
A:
**12:41:02**
